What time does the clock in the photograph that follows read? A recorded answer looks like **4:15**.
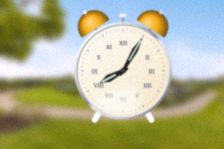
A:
**8:05**
